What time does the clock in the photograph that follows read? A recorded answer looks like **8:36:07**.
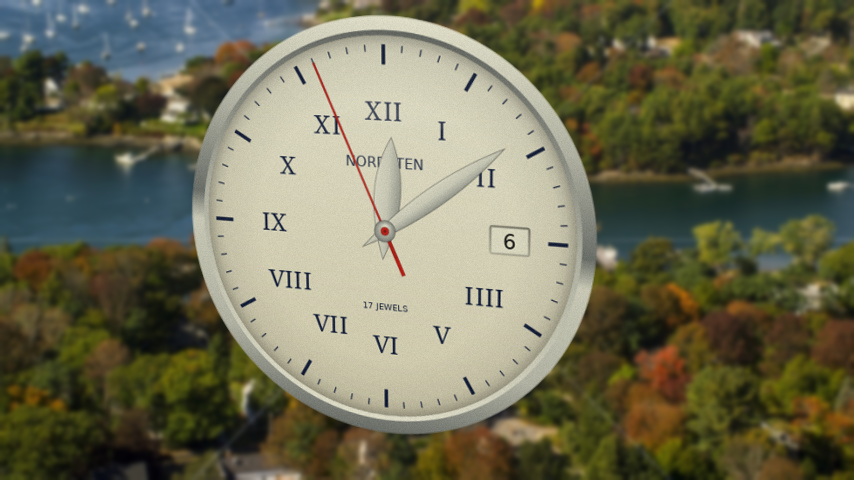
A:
**12:08:56**
